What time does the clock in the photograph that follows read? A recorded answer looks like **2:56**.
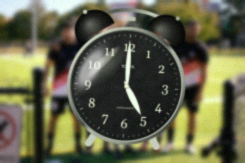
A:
**5:00**
